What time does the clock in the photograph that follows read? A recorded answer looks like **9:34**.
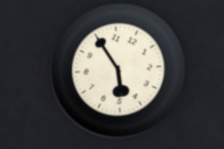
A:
**4:50**
